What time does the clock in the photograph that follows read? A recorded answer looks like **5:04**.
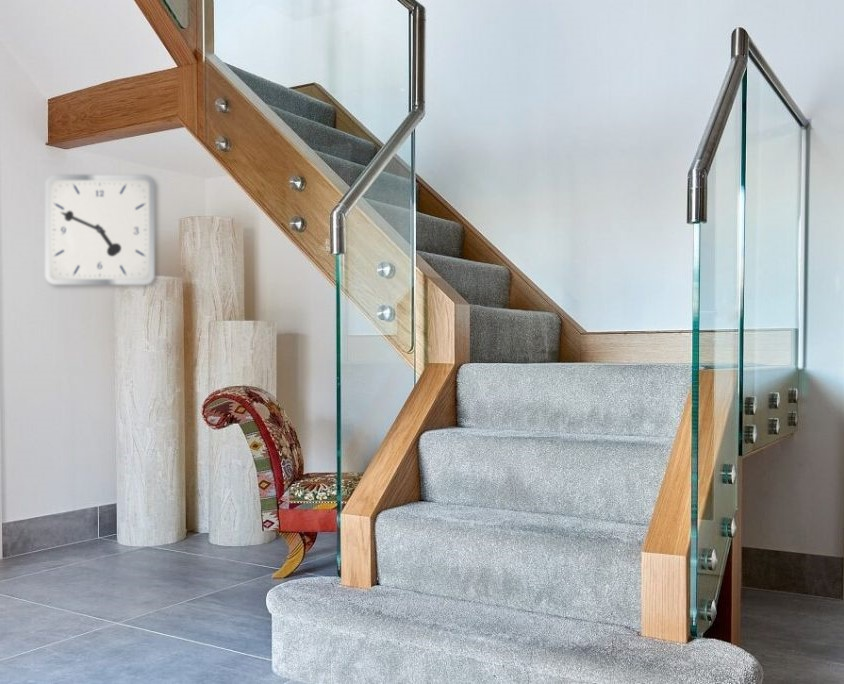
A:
**4:49**
